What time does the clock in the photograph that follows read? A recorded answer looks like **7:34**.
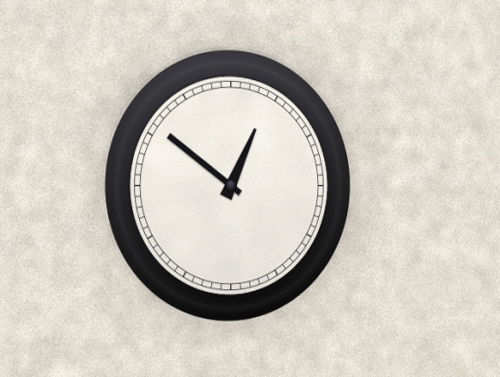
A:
**12:51**
